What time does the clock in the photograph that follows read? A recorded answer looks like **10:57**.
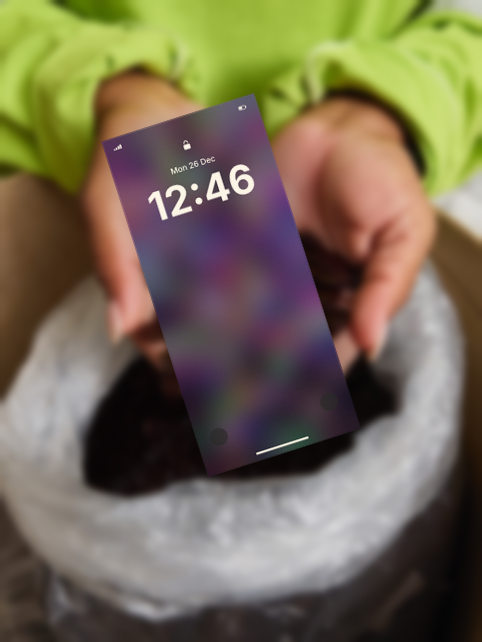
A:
**12:46**
